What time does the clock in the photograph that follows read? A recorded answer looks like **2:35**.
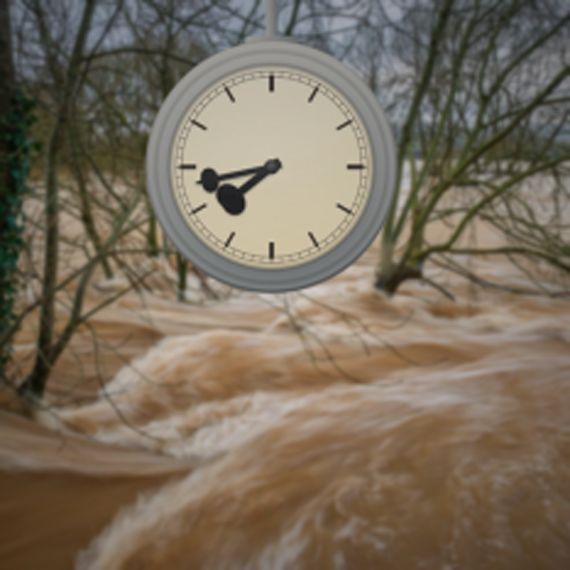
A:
**7:43**
